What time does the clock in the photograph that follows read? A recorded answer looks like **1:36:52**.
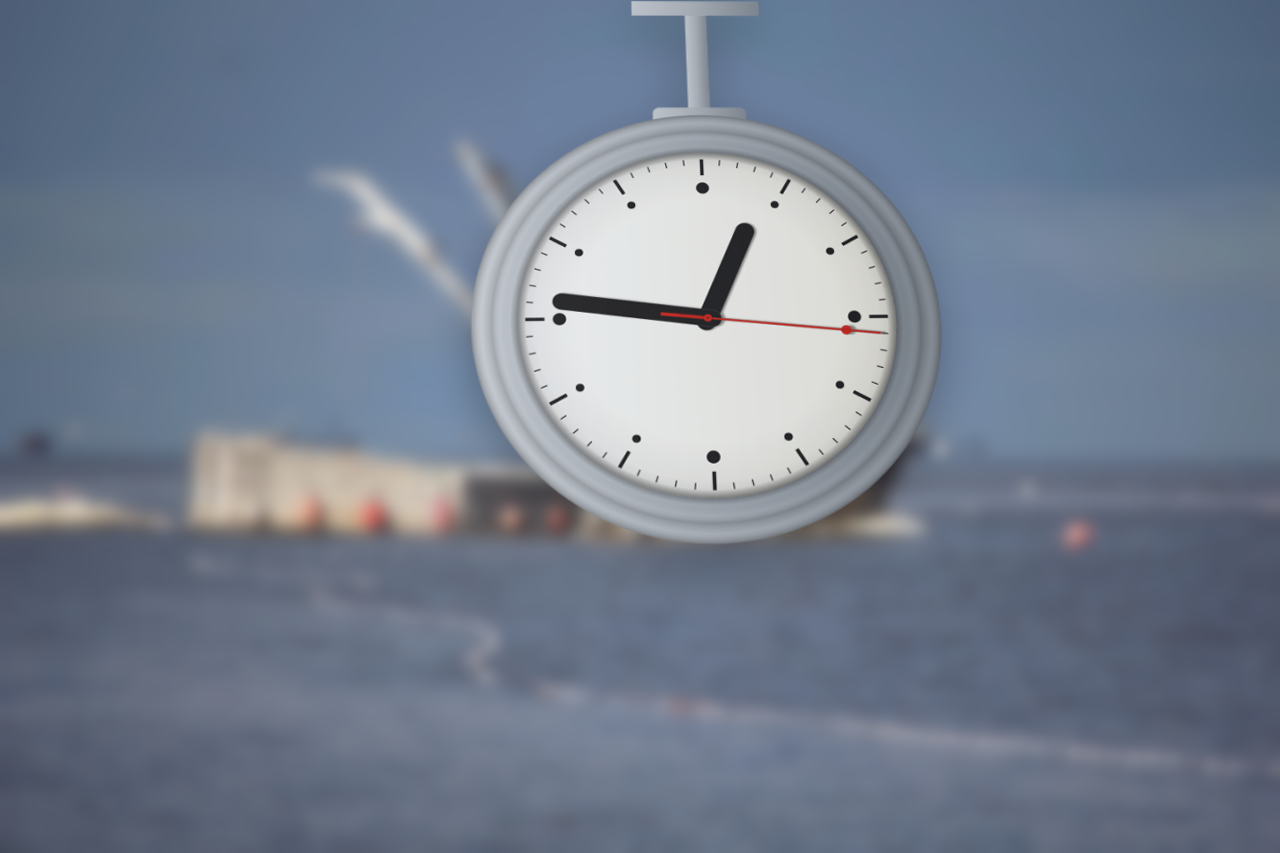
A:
**12:46:16**
